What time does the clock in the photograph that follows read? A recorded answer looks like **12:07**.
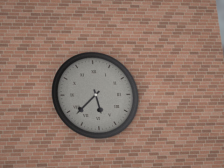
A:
**5:38**
